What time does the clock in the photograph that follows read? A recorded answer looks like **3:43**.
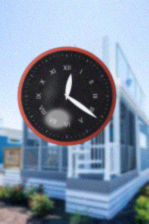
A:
**12:21**
